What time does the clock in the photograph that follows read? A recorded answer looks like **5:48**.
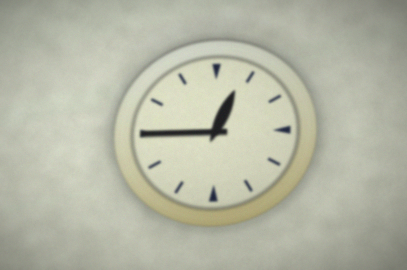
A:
**12:45**
